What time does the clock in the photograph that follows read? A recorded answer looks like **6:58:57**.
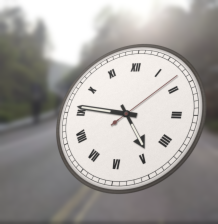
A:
**4:46:08**
